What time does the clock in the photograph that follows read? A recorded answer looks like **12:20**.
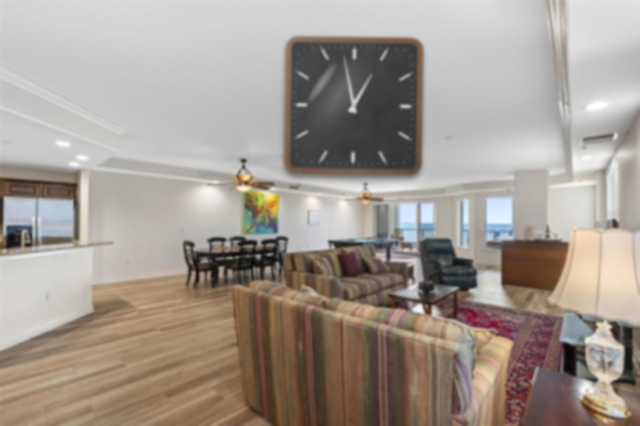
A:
**12:58**
